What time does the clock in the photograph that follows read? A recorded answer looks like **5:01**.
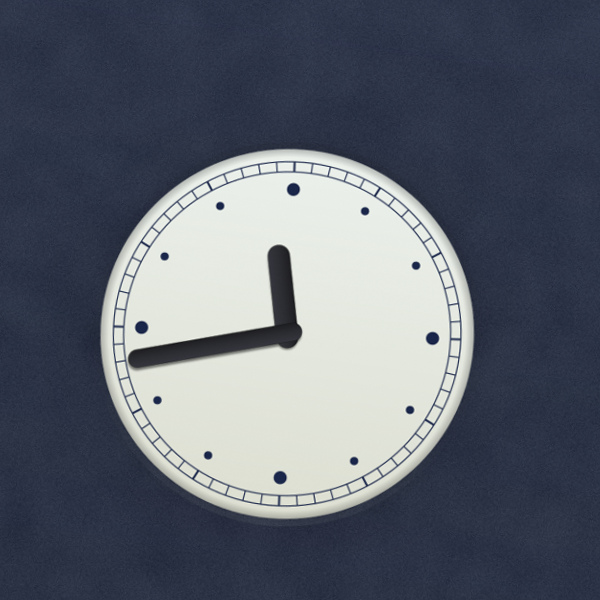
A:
**11:43**
